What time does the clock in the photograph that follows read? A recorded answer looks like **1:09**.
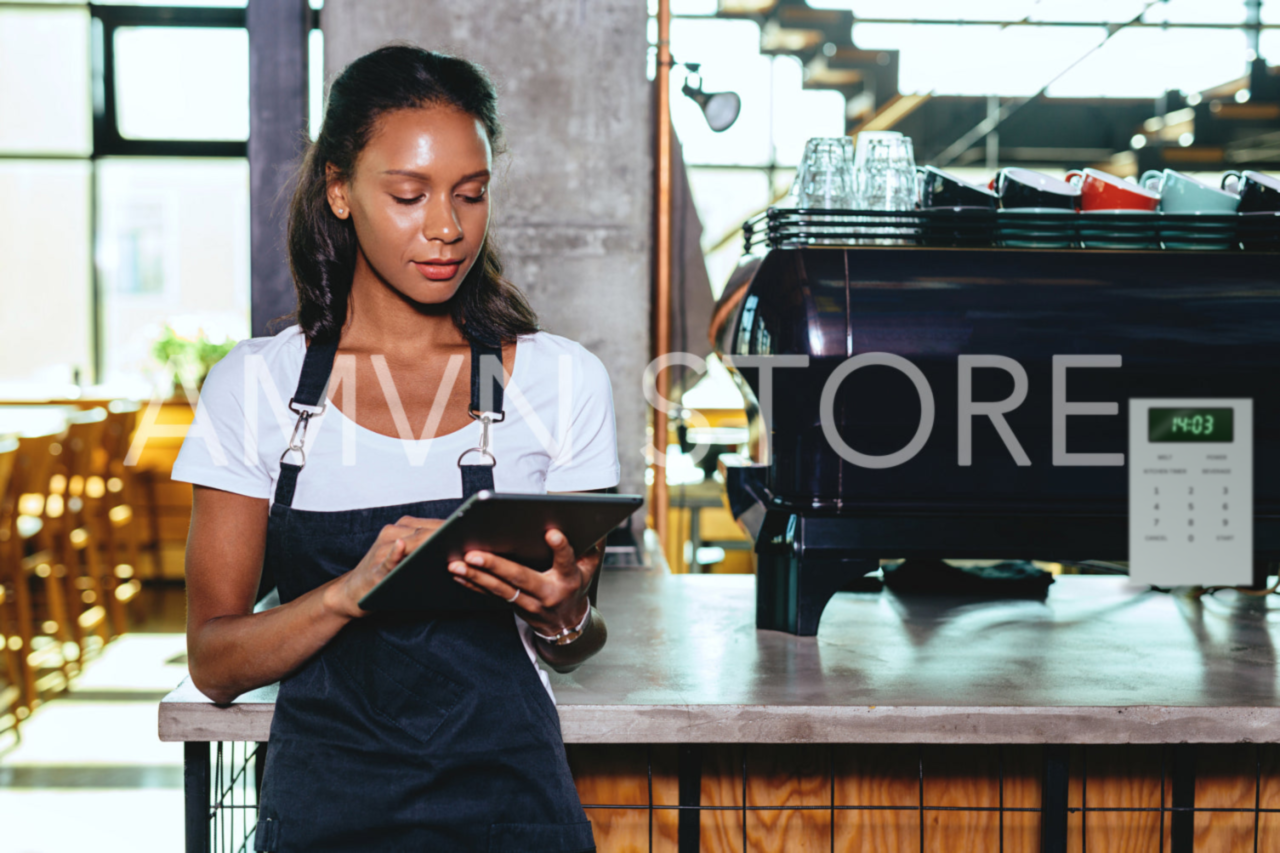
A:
**14:03**
